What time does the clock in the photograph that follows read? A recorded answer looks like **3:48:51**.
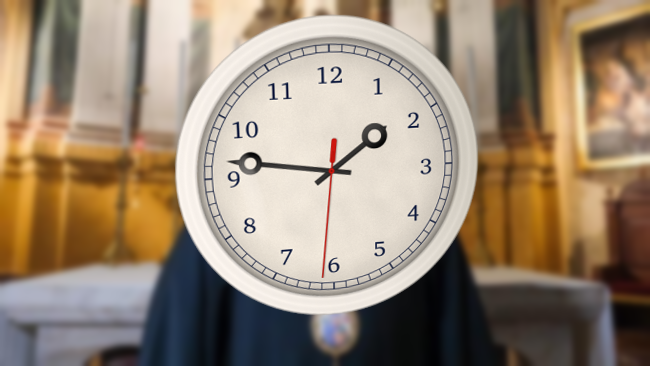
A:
**1:46:31**
